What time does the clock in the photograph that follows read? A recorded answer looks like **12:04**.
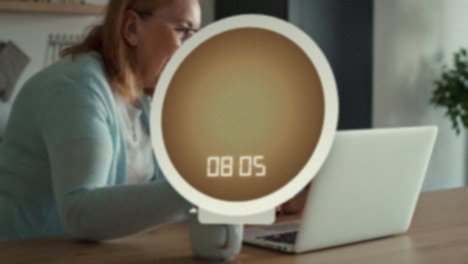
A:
**8:05**
